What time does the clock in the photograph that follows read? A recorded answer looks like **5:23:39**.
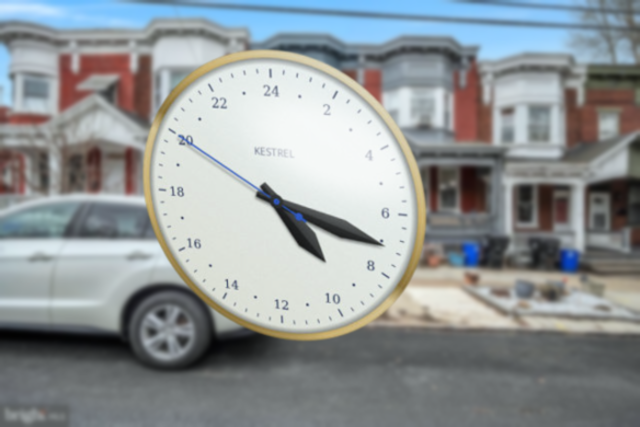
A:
**9:17:50**
